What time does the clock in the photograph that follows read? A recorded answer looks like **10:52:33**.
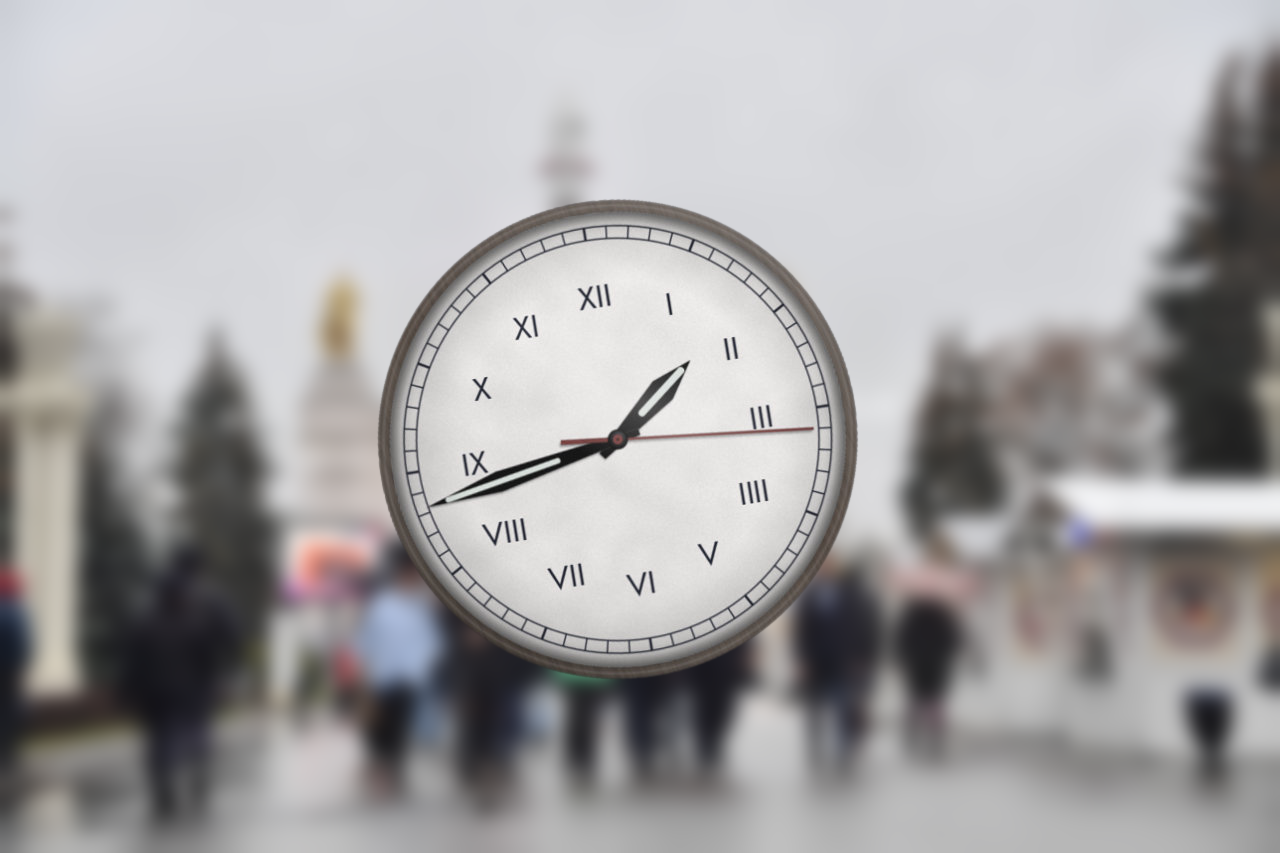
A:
**1:43:16**
